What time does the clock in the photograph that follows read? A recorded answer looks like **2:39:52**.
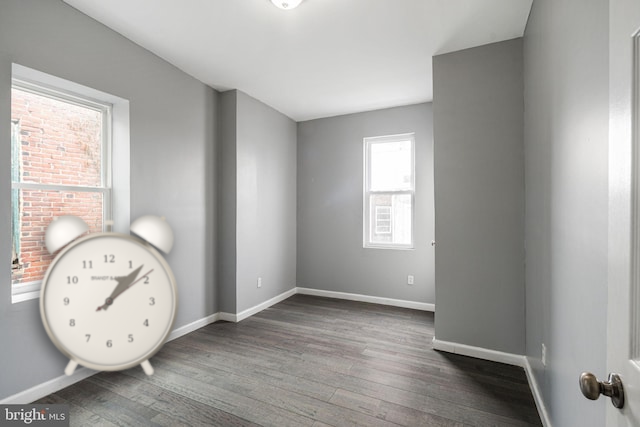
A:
**1:07:09**
